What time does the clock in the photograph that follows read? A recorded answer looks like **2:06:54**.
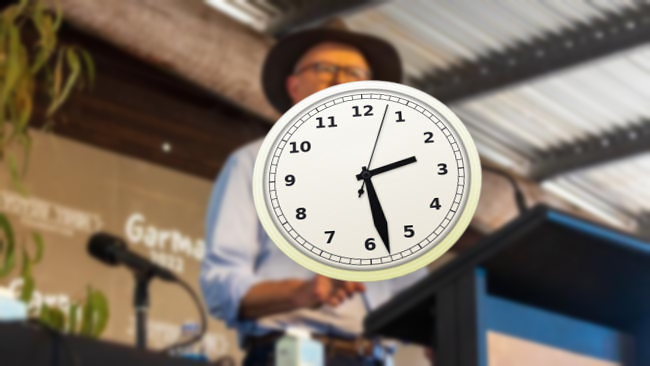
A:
**2:28:03**
